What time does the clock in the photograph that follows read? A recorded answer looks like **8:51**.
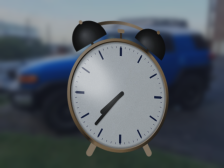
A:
**7:37**
